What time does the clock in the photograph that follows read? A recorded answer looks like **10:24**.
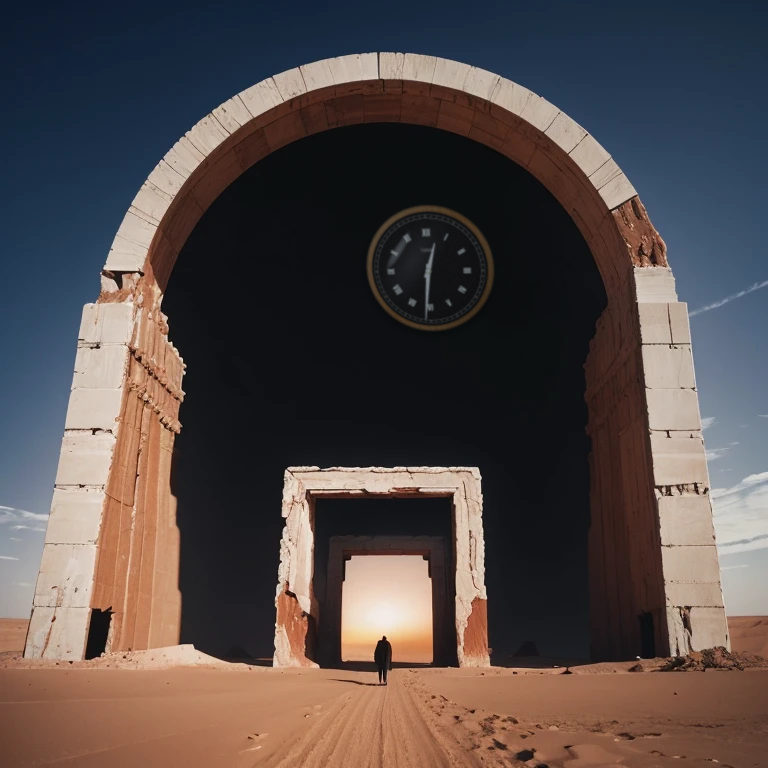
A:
**12:31**
